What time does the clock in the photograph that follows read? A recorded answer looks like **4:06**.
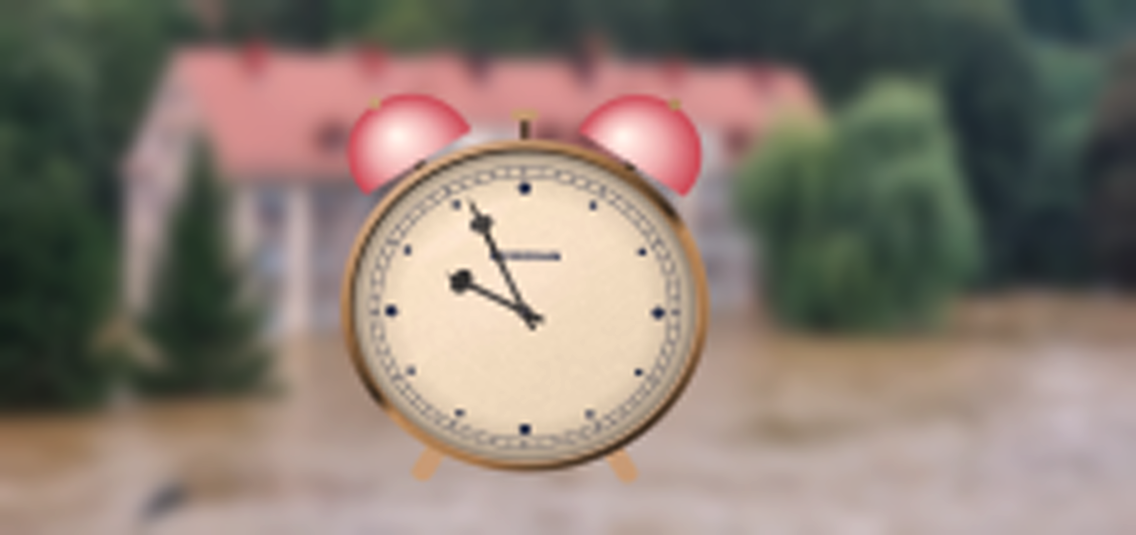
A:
**9:56**
